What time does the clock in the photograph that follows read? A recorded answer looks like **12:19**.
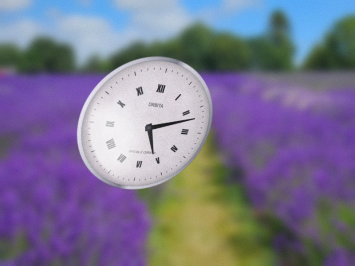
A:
**5:12**
